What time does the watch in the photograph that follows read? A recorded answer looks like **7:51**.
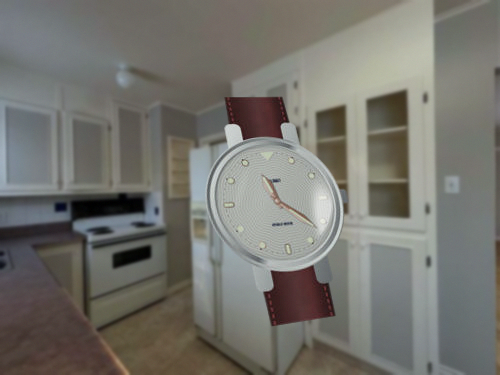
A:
**11:22**
